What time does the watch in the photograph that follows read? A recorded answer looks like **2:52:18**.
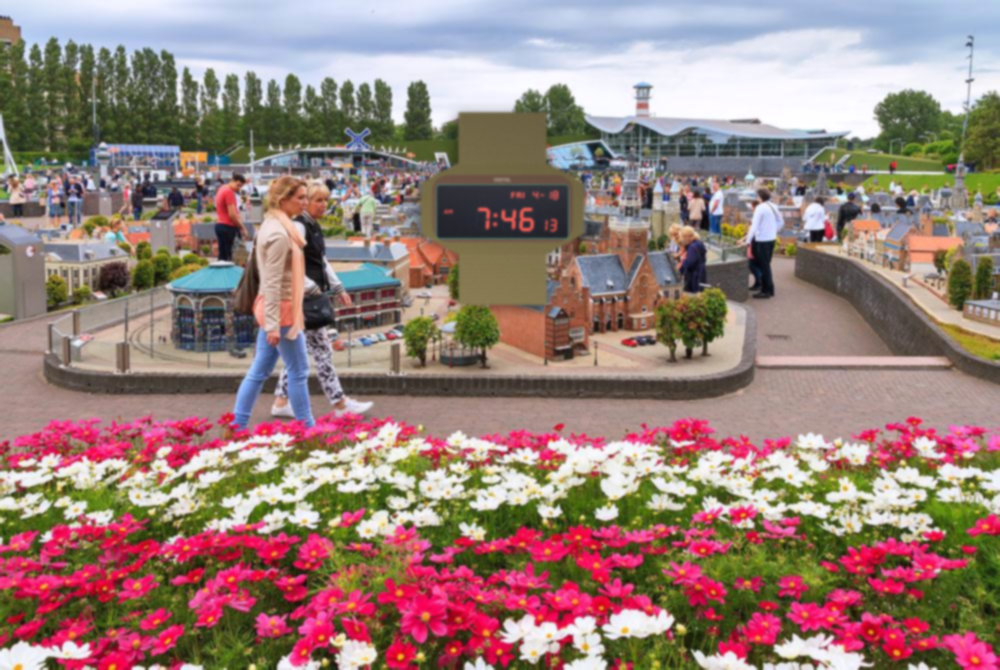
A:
**7:46:13**
